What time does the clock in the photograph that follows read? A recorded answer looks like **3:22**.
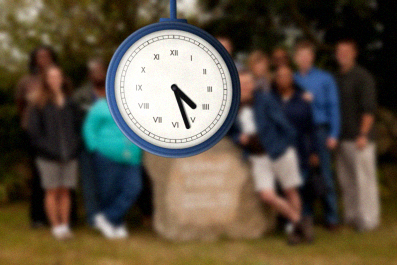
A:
**4:27**
